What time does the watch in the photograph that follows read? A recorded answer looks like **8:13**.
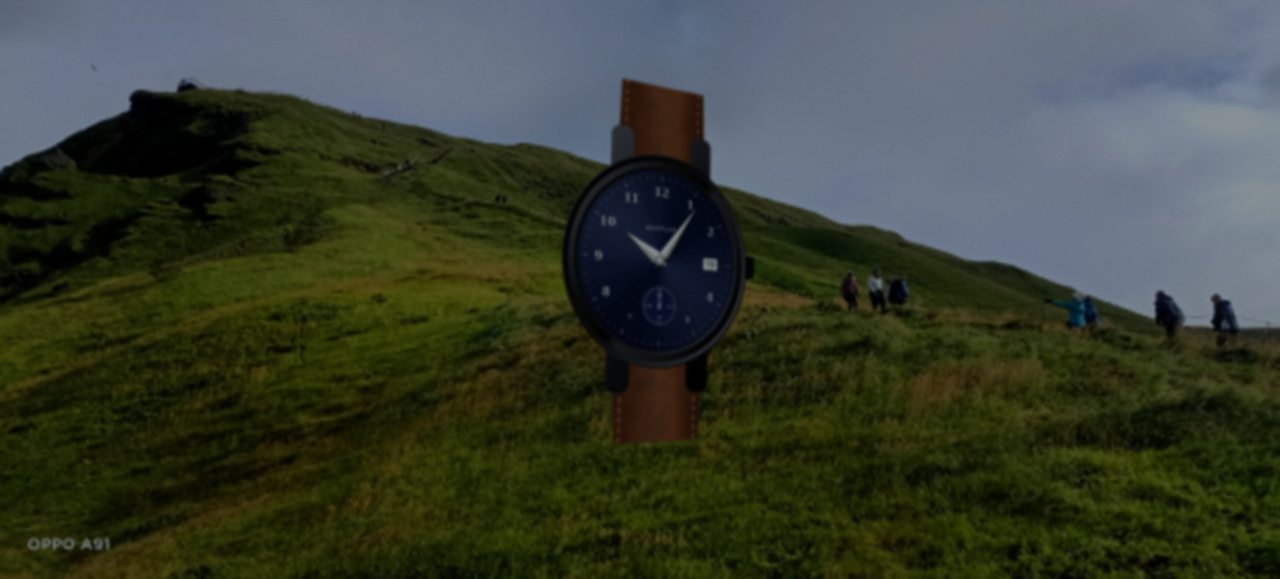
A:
**10:06**
